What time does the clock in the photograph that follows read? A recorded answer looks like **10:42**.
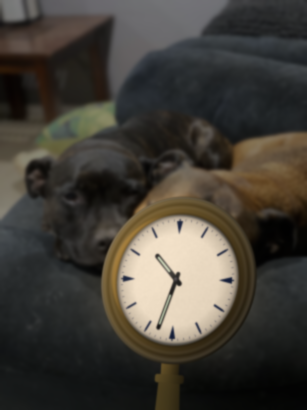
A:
**10:33**
